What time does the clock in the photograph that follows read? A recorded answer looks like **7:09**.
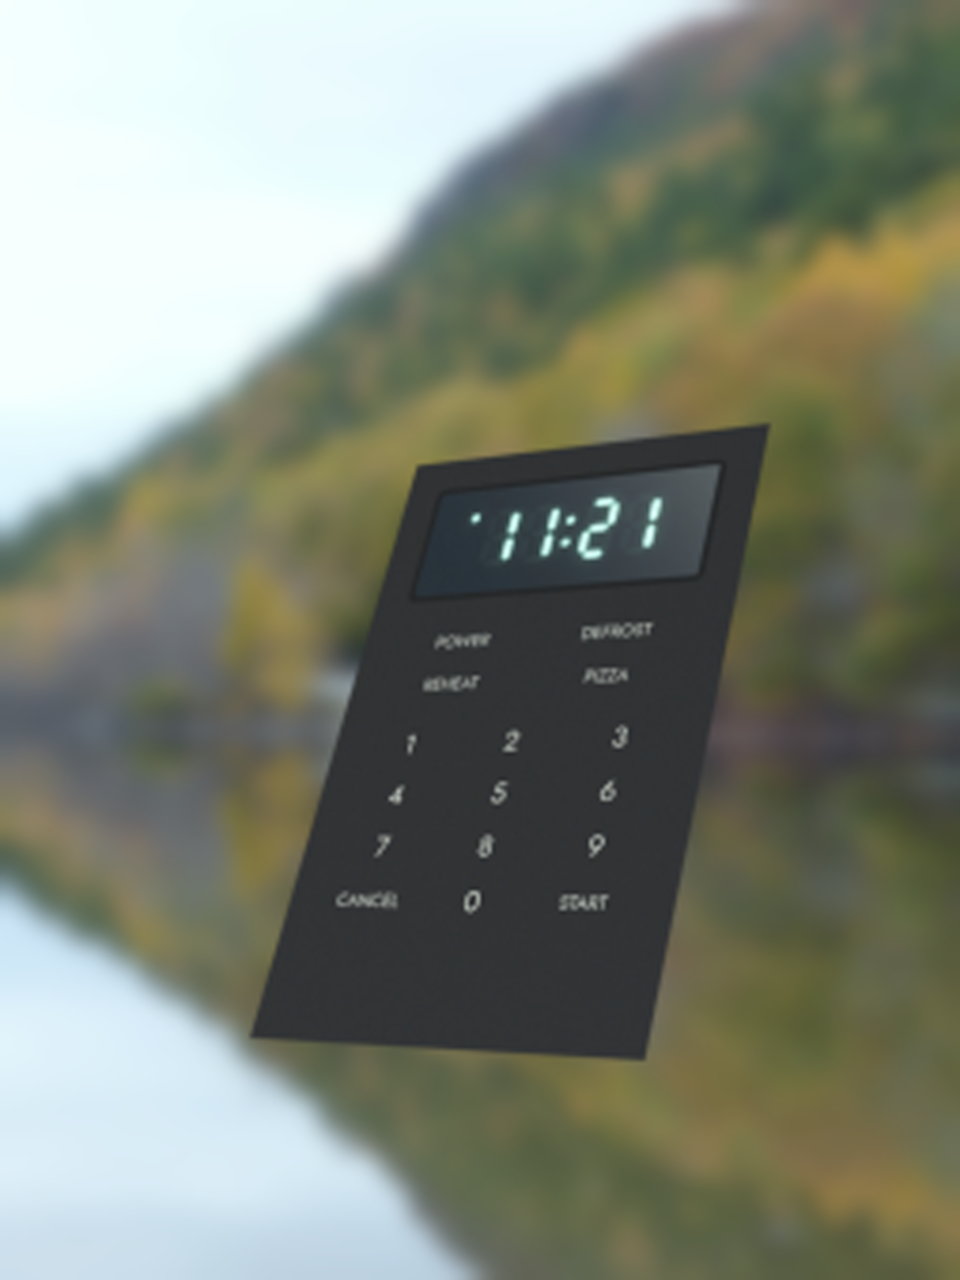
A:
**11:21**
